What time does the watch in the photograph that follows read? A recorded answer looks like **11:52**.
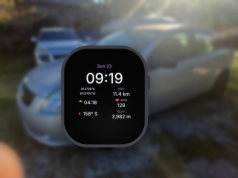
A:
**9:19**
